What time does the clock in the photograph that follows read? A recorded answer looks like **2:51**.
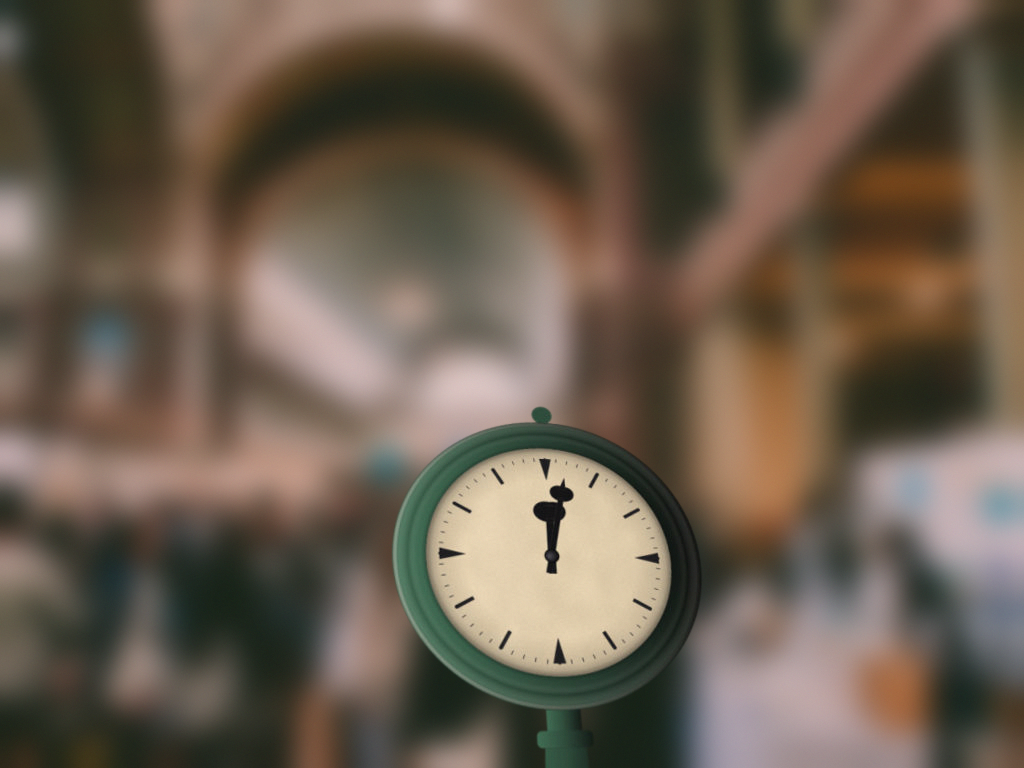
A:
**12:02**
